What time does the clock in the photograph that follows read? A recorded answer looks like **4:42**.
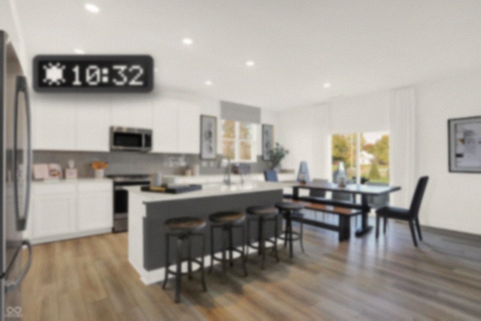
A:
**10:32**
